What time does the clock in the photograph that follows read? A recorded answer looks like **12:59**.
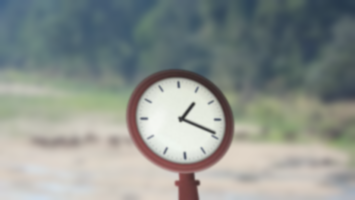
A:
**1:19**
